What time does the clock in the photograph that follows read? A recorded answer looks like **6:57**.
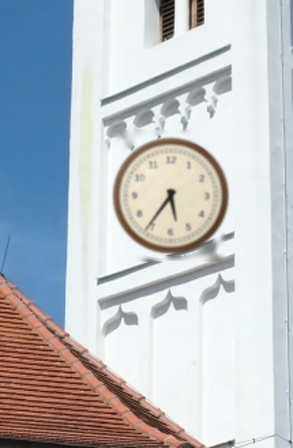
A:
**5:36**
